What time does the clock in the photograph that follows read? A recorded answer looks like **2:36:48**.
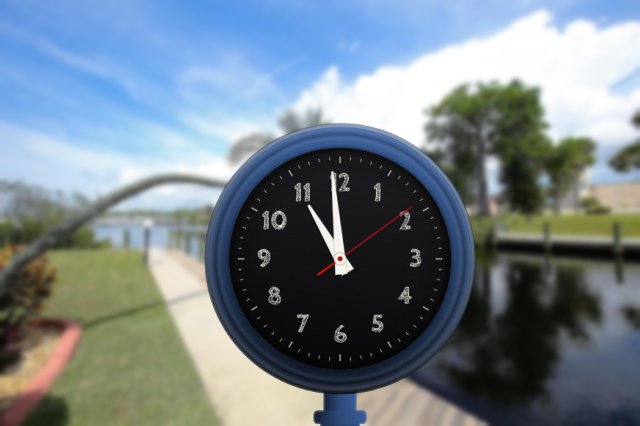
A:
**10:59:09**
